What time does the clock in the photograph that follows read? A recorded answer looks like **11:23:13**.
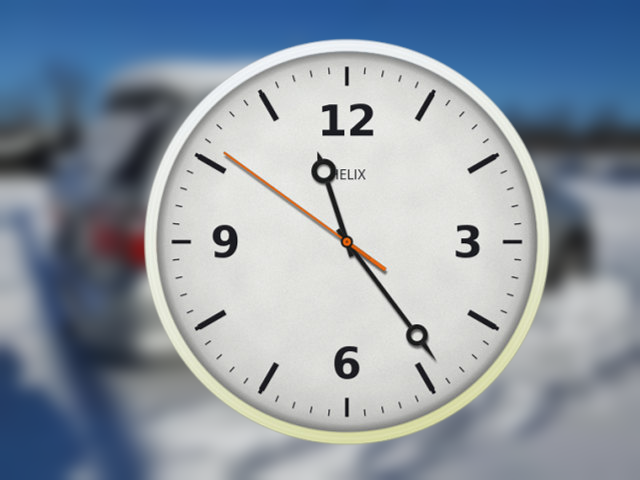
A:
**11:23:51**
